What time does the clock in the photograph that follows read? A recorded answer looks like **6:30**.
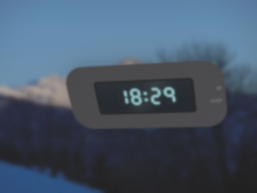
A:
**18:29**
